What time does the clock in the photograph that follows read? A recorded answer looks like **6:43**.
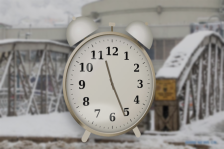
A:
**11:26**
